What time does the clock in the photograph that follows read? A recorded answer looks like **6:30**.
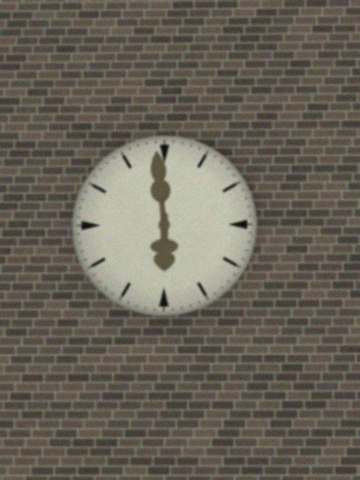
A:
**5:59**
